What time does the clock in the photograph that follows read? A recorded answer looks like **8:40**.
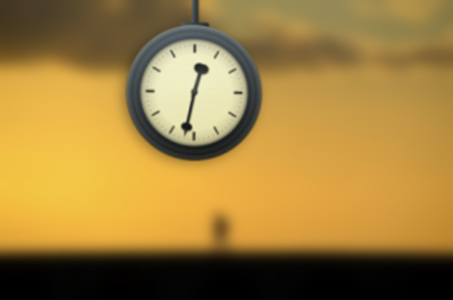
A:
**12:32**
